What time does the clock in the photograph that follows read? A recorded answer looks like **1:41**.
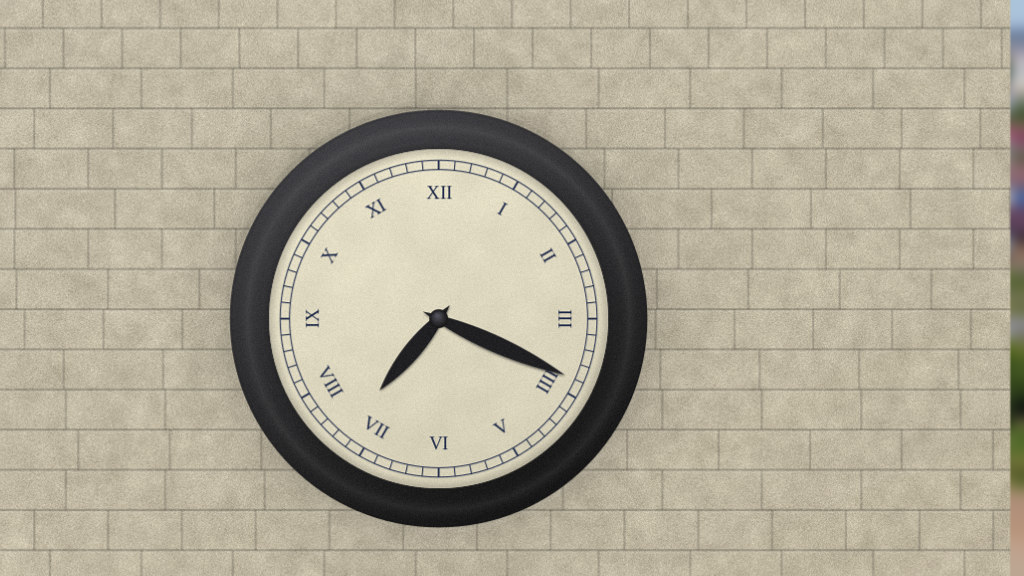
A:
**7:19**
